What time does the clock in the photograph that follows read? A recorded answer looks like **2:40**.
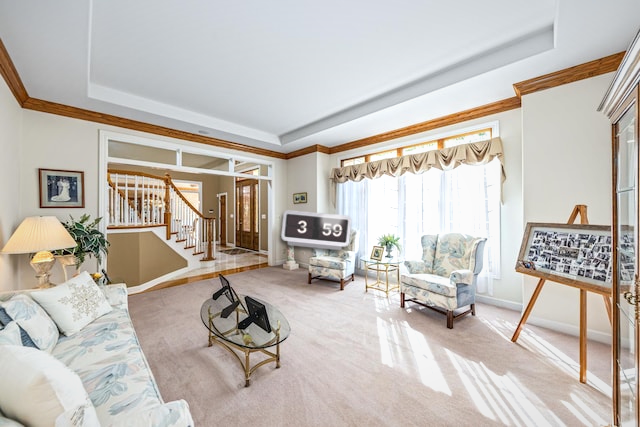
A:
**3:59**
